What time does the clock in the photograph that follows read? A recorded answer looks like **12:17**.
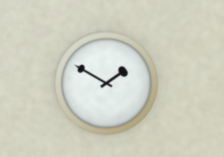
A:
**1:50**
